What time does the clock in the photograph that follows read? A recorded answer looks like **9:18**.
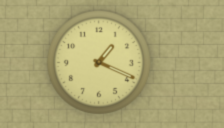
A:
**1:19**
